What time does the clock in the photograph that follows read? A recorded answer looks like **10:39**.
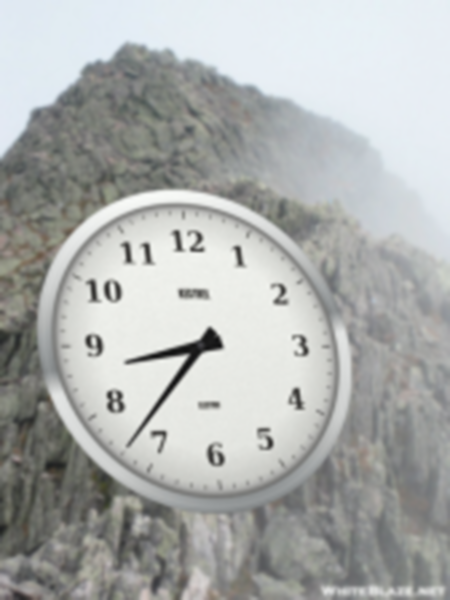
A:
**8:37**
